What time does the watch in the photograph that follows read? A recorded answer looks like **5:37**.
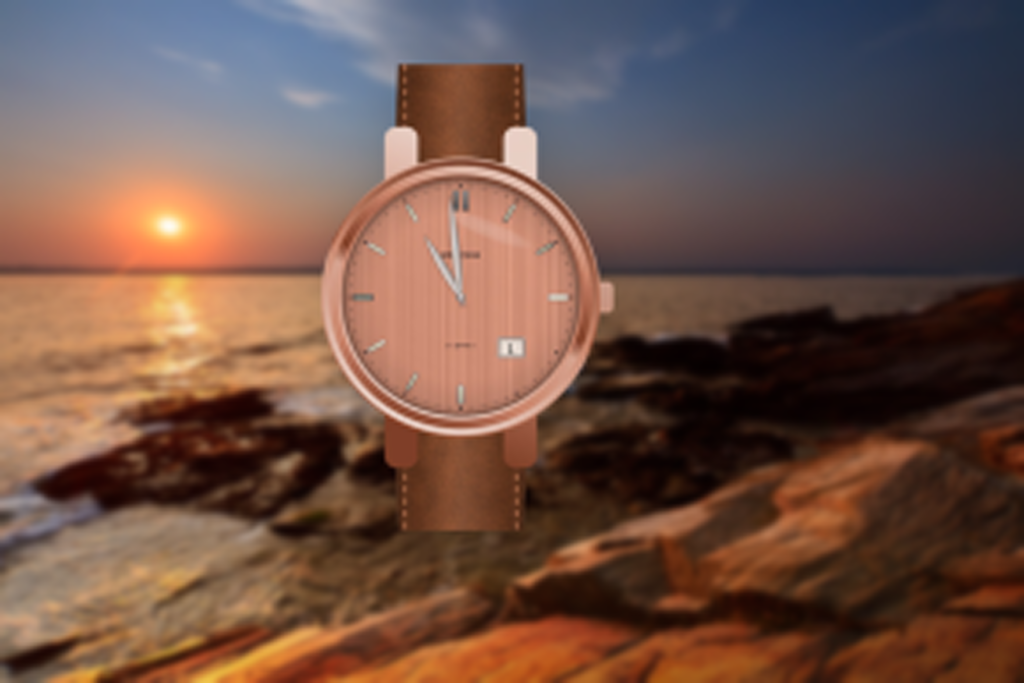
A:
**10:59**
